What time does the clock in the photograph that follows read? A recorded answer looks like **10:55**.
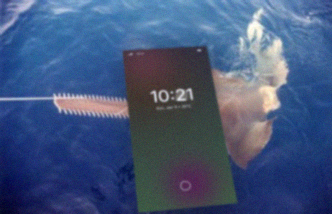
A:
**10:21**
